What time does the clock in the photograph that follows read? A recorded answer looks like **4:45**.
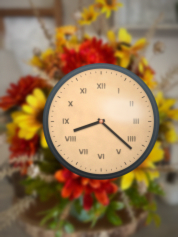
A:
**8:22**
